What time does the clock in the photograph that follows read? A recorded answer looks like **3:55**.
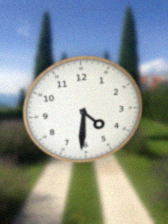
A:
**4:31**
